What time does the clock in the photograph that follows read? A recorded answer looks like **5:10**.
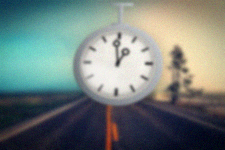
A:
**12:59**
